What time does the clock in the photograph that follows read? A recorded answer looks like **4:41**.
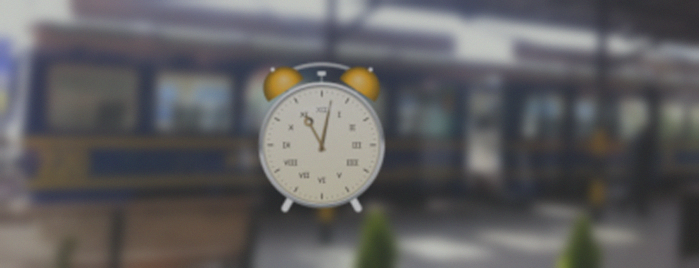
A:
**11:02**
